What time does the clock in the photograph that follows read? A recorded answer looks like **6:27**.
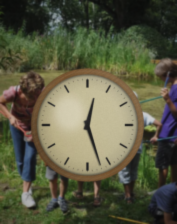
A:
**12:27**
